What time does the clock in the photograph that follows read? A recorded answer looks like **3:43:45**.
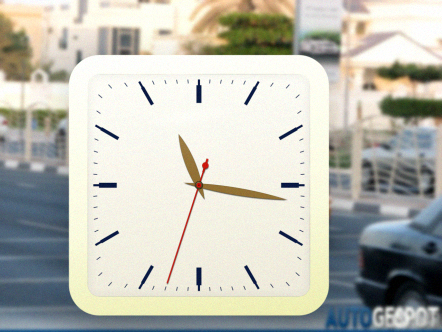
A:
**11:16:33**
